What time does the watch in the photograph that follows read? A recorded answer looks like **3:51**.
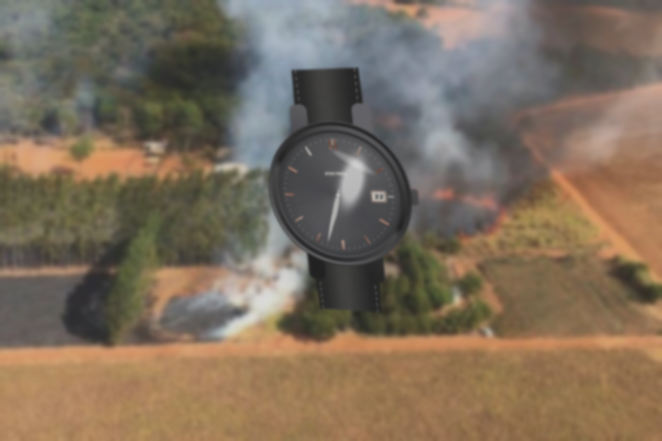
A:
**6:33**
